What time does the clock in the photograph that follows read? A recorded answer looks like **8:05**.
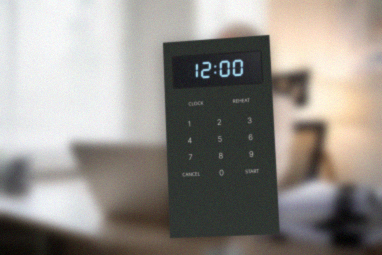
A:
**12:00**
